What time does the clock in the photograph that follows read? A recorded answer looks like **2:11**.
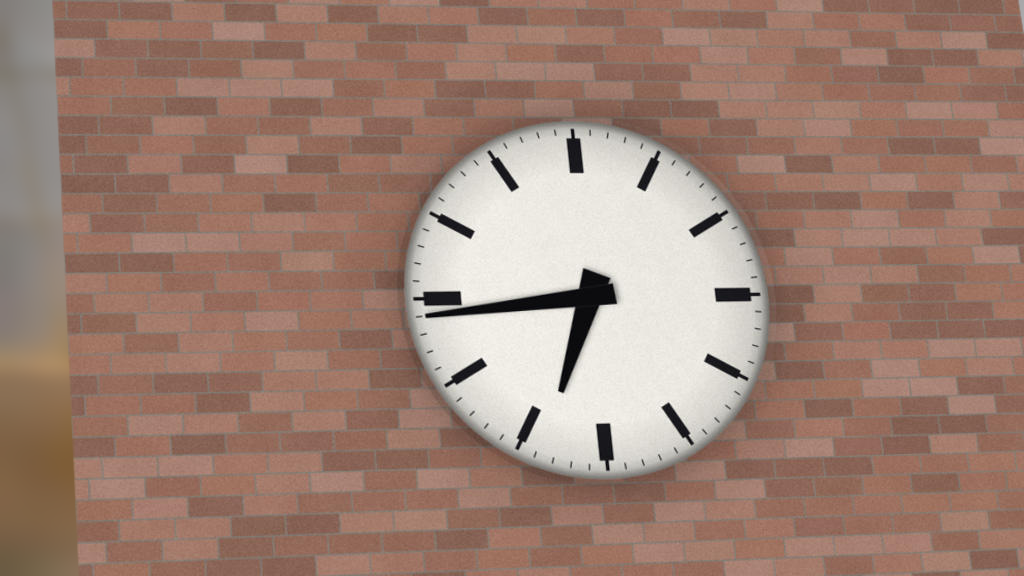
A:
**6:44**
